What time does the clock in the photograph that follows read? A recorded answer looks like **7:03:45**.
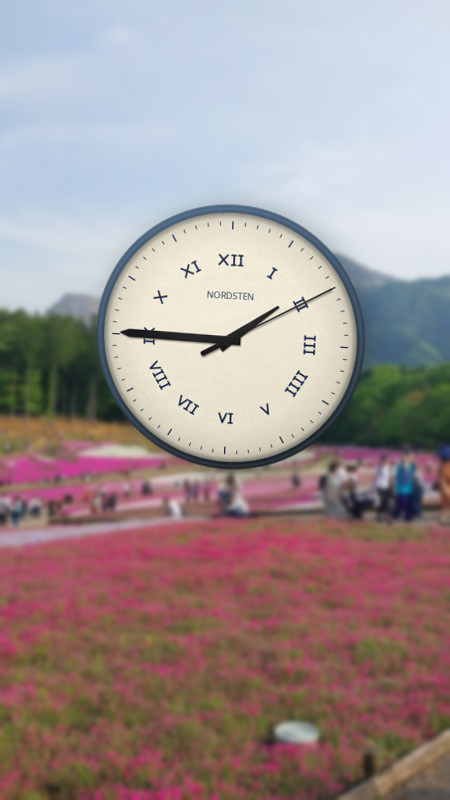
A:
**1:45:10**
